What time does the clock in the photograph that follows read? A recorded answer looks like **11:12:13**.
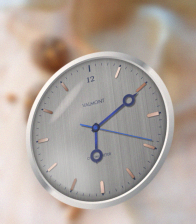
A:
**6:10:19**
